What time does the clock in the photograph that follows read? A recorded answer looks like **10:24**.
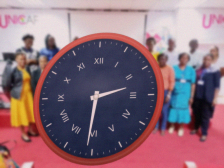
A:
**2:31**
